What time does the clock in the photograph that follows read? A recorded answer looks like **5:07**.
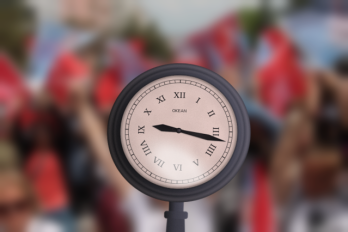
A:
**9:17**
